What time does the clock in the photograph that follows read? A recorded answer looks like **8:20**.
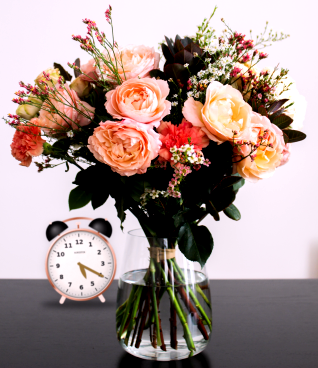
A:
**5:20**
